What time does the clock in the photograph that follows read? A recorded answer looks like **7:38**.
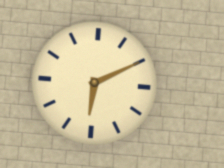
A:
**6:10**
